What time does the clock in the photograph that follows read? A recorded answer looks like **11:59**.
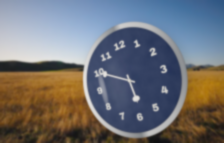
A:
**5:50**
